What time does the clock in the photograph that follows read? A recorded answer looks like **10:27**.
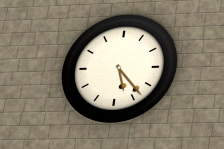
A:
**5:23**
